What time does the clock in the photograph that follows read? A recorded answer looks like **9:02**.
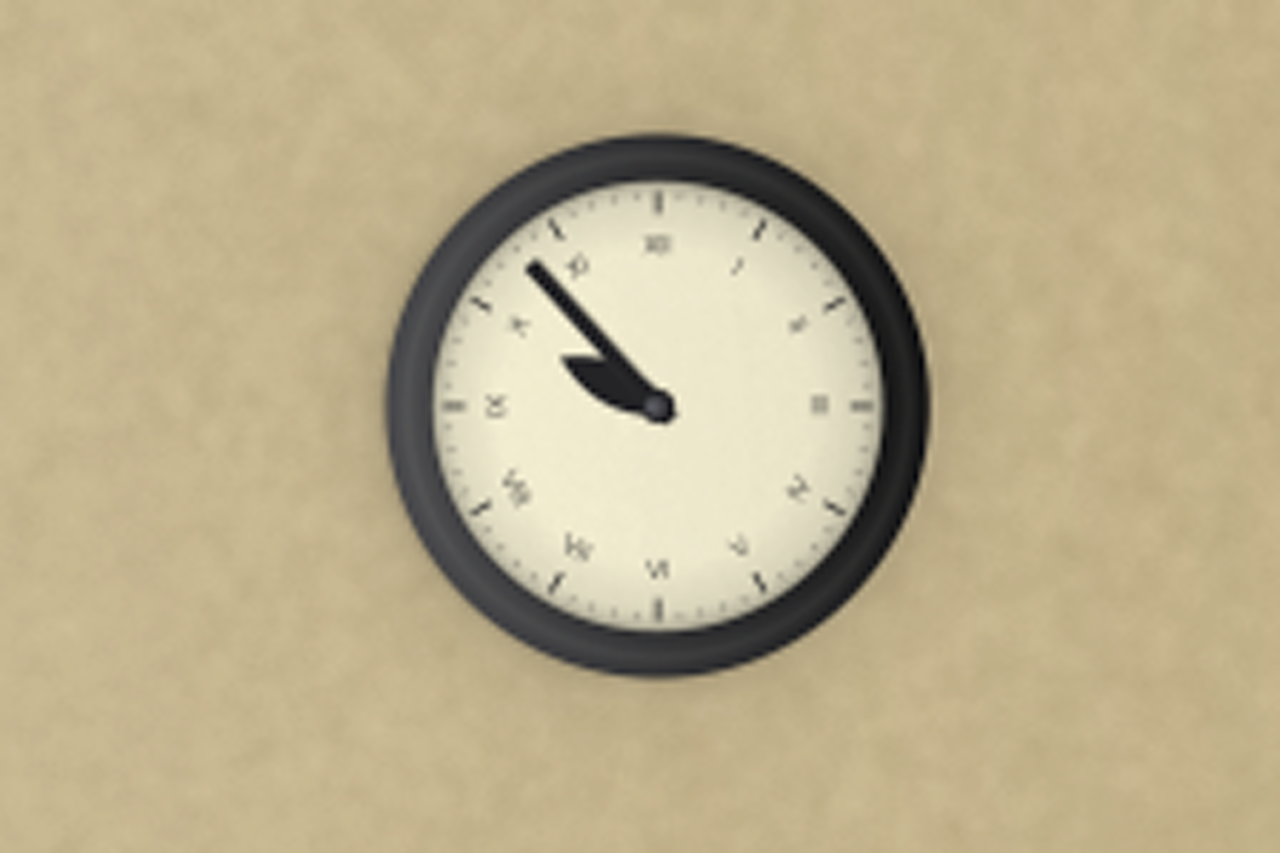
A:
**9:53**
